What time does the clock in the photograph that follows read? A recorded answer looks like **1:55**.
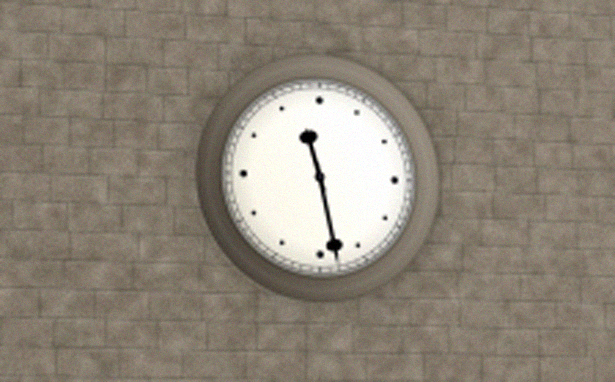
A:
**11:28**
